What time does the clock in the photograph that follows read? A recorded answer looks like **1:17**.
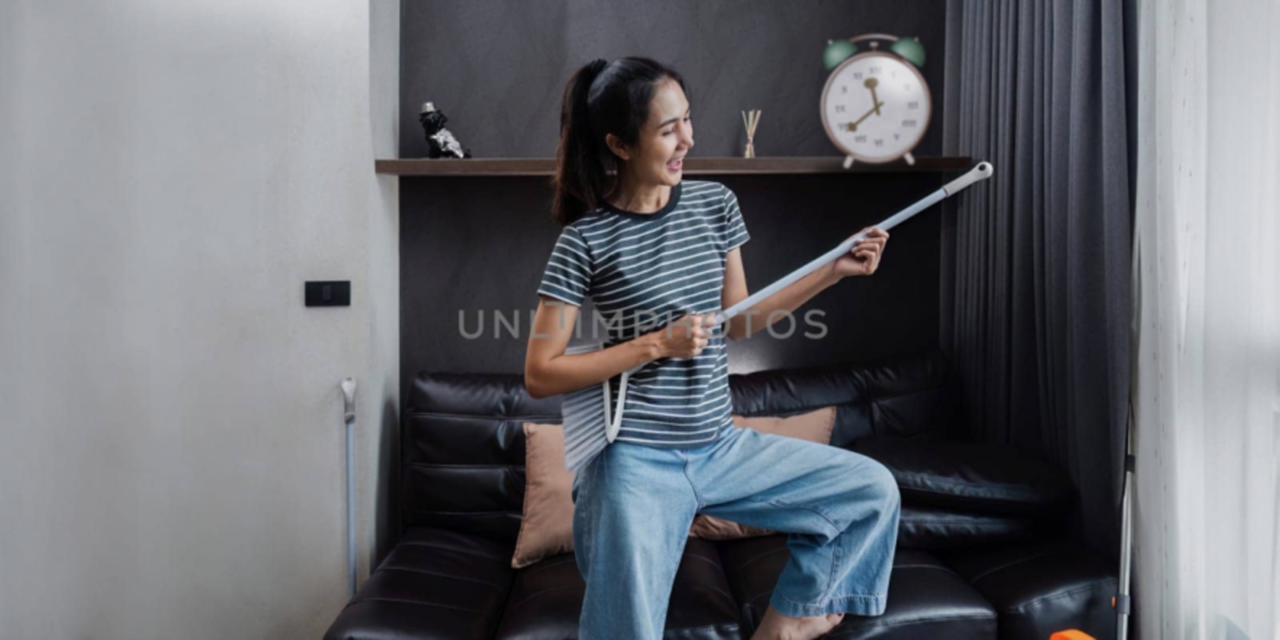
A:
**11:39**
